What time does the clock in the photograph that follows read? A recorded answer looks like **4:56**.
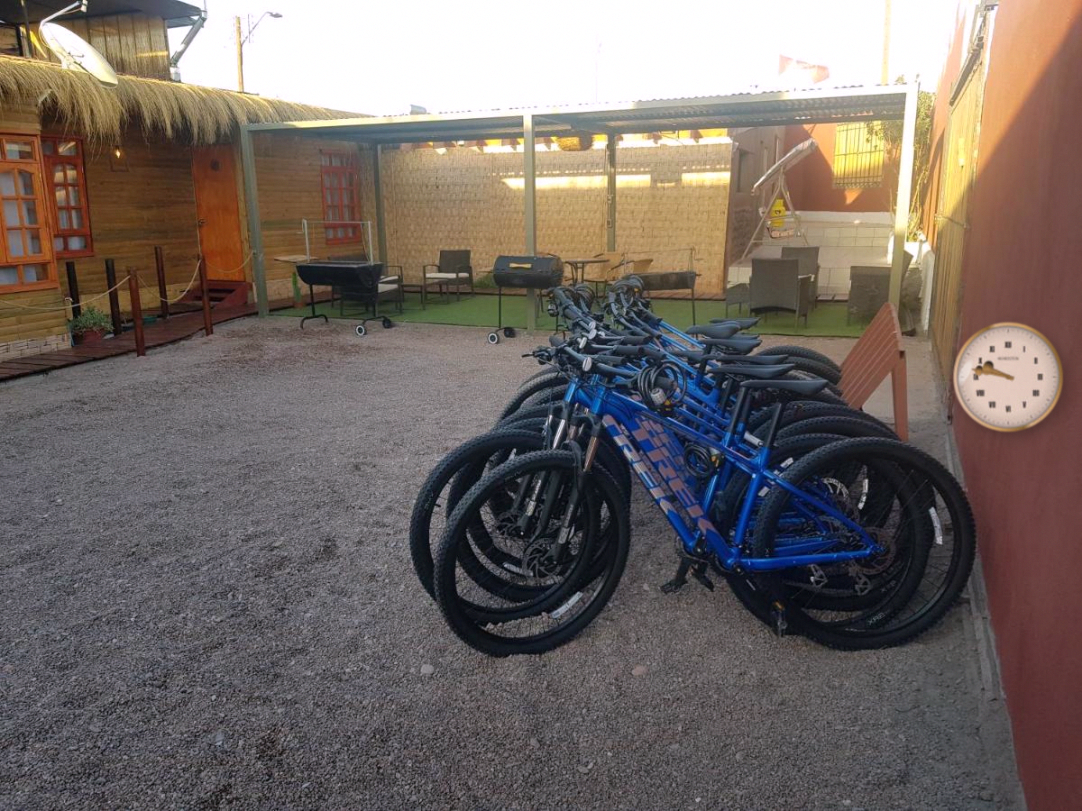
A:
**9:47**
